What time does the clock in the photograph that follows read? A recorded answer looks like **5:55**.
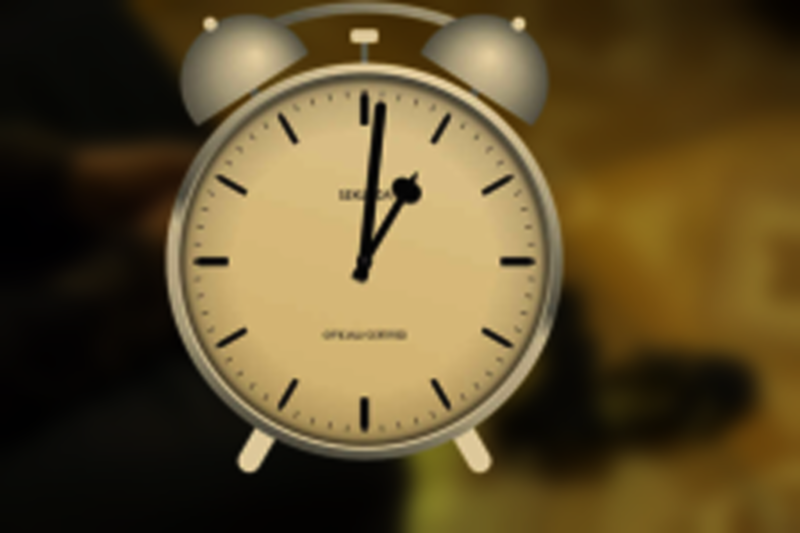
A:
**1:01**
